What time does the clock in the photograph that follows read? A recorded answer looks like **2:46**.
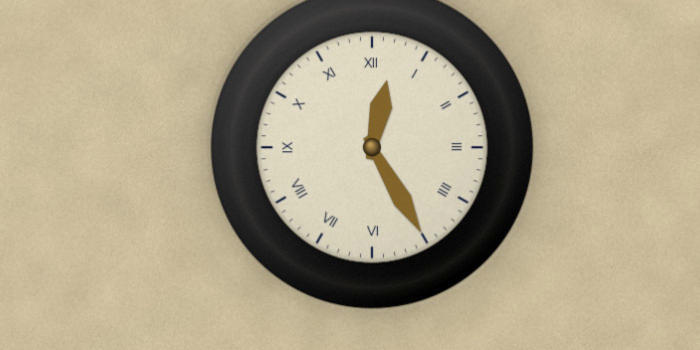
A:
**12:25**
